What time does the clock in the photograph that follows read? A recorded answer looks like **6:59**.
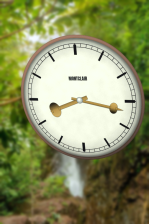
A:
**8:17**
